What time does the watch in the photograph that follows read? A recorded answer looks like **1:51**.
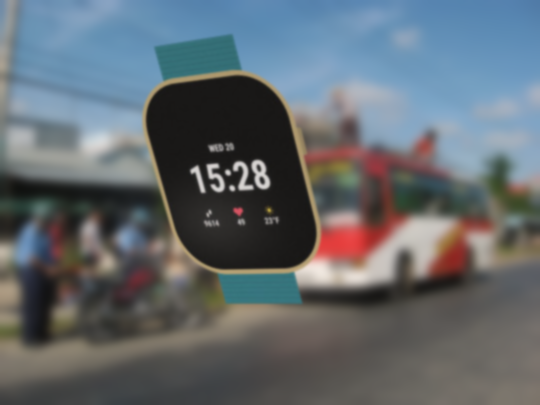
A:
**15:28**
